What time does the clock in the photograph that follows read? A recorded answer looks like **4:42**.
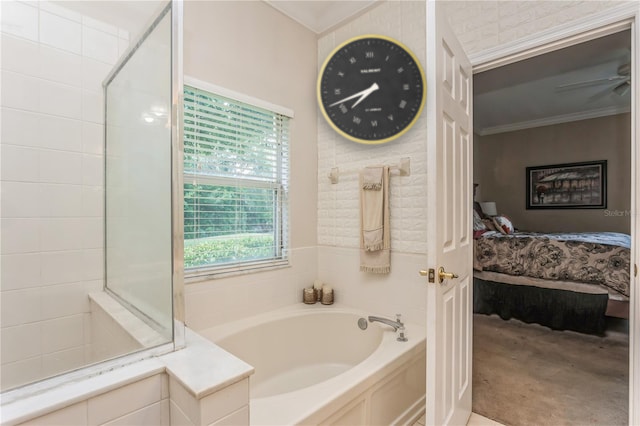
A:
**7:42**
